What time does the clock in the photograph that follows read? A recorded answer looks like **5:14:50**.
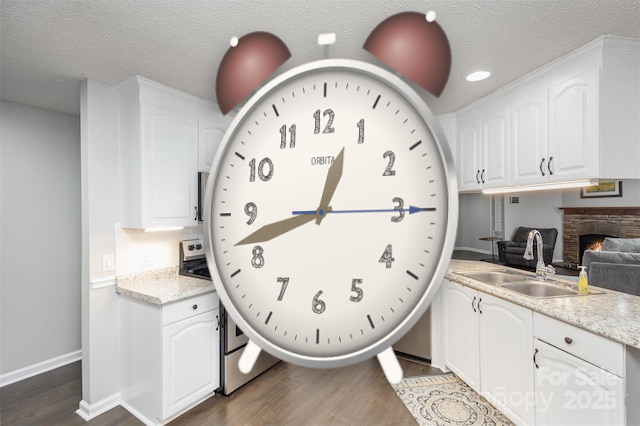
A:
**12:42:15**
